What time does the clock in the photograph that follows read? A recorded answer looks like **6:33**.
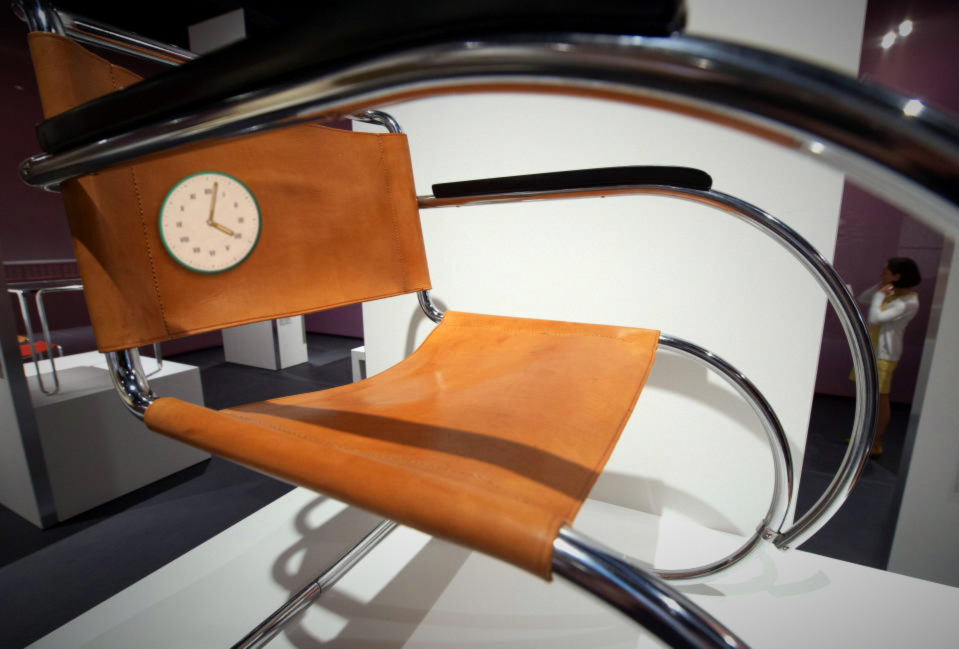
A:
**4:02**
